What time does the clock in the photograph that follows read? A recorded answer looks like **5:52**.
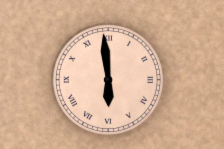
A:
**5:59**
